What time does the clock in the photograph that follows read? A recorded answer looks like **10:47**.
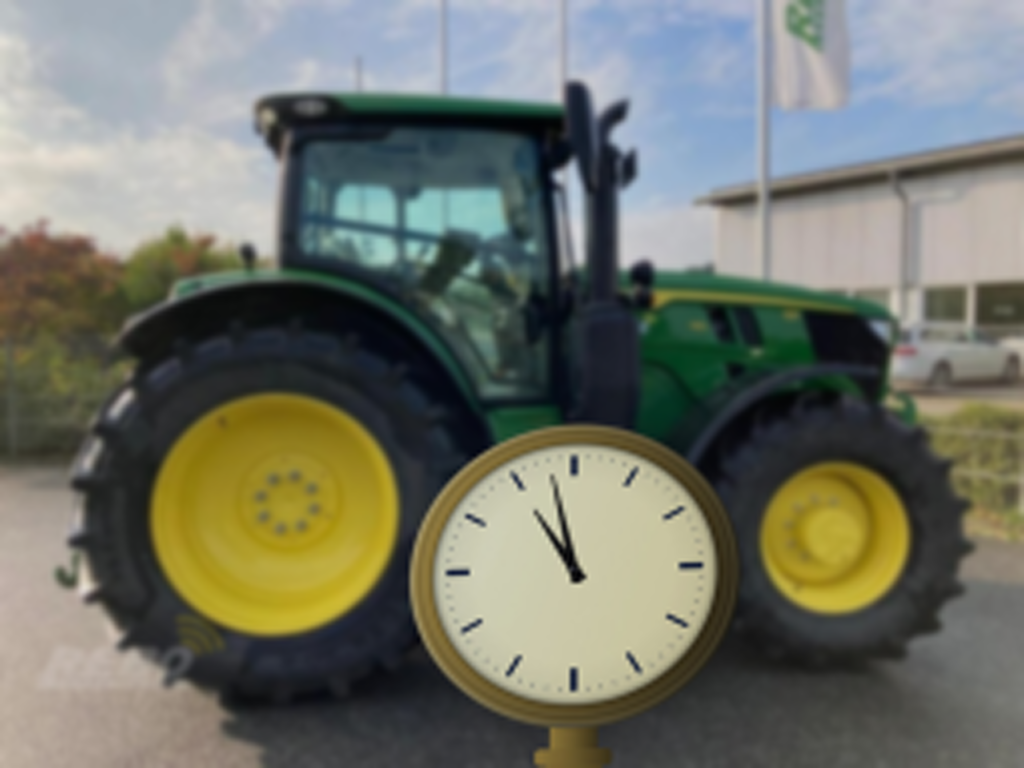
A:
**10:58**
